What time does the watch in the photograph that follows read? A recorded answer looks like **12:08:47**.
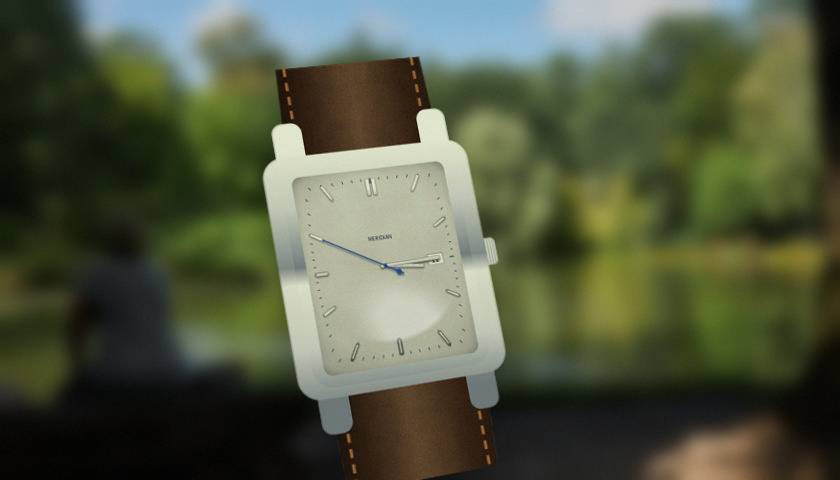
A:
**3:14:50**
